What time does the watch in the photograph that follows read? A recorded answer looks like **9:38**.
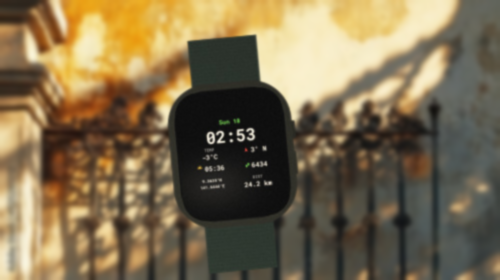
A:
**2:53**
